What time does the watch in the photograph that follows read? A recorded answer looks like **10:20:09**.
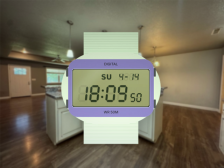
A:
**18:09:50**
